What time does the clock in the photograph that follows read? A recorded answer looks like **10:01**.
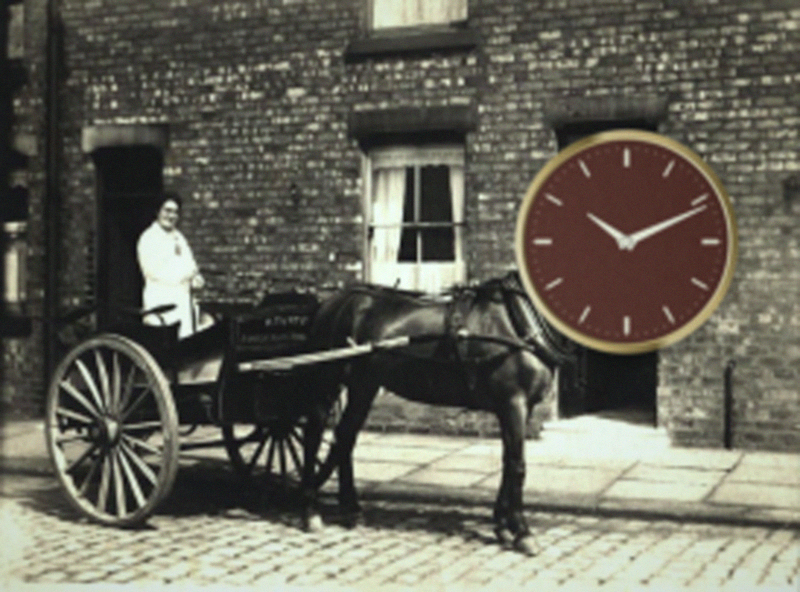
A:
**10:11**
